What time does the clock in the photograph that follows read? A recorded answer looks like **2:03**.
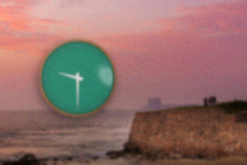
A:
**9:30**
